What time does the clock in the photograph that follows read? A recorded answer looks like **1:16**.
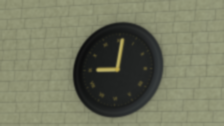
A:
**9:01**
